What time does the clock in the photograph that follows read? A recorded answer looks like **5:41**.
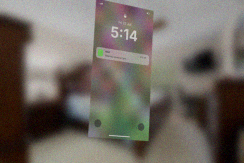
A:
**5:14**
